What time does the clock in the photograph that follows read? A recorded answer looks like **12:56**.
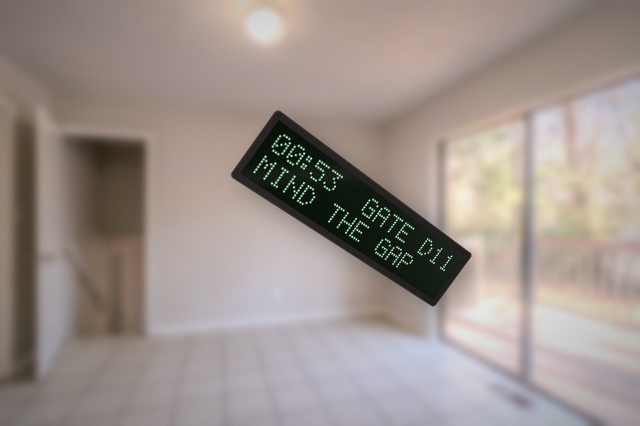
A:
**0:53**
